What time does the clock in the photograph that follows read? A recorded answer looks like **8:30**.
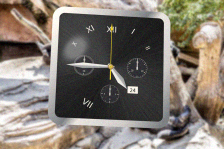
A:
**4:45**
